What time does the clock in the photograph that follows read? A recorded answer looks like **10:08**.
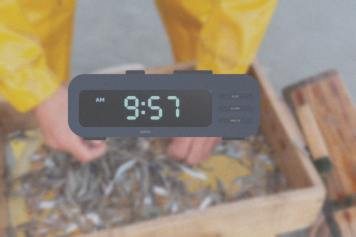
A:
**9:57**
